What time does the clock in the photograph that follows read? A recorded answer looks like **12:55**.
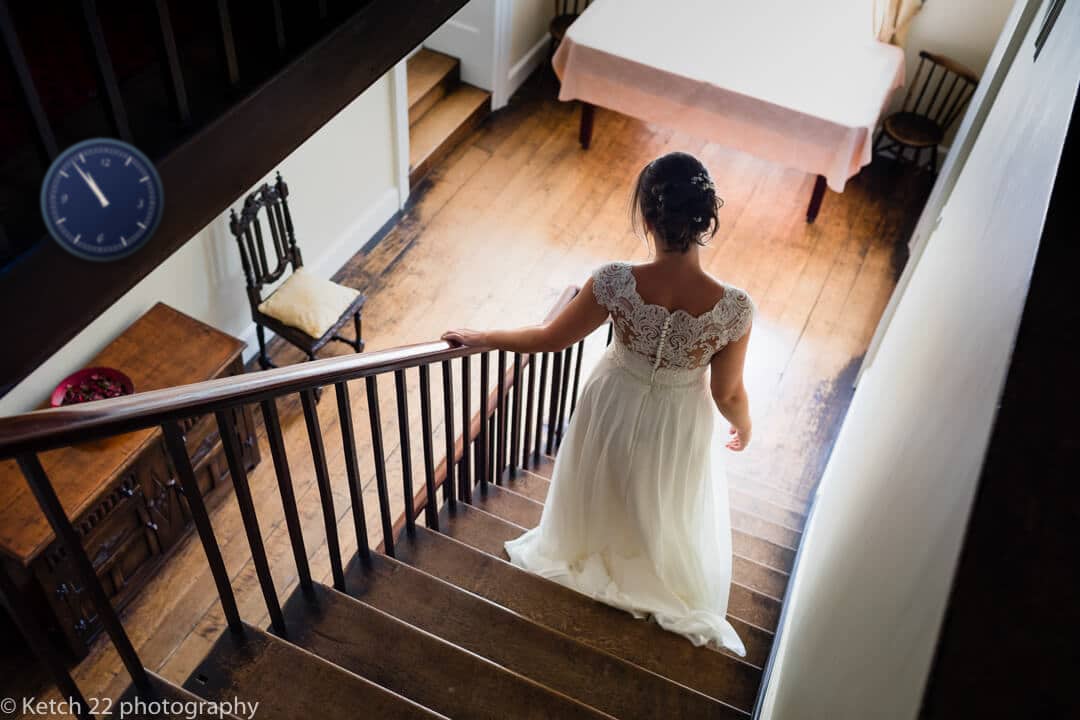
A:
**10:53**
